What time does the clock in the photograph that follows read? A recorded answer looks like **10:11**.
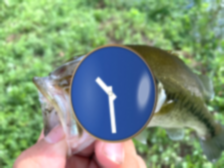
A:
**10:29**
